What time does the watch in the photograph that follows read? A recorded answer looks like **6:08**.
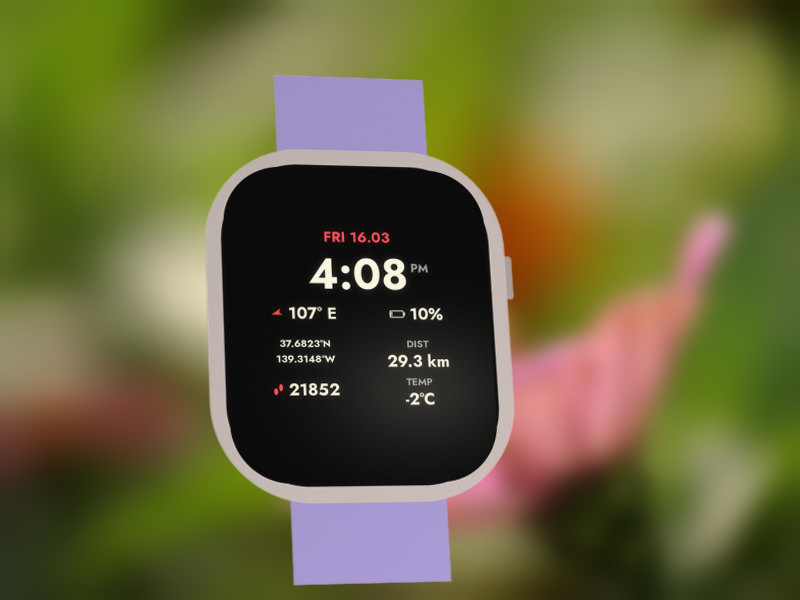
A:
**4:08**
